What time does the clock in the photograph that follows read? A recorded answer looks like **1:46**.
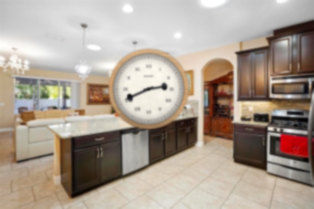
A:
**2:41**
